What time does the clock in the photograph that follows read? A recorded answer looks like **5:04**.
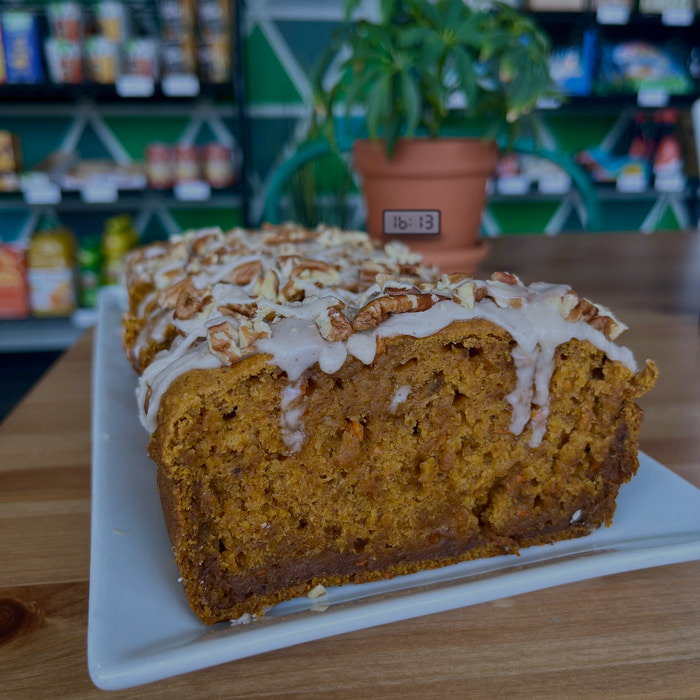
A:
**16:13**
